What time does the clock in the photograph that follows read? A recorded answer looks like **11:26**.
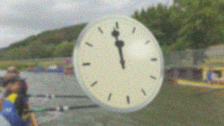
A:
**11:59**
